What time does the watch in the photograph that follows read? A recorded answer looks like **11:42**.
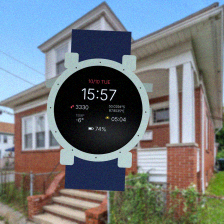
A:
**15:57**
